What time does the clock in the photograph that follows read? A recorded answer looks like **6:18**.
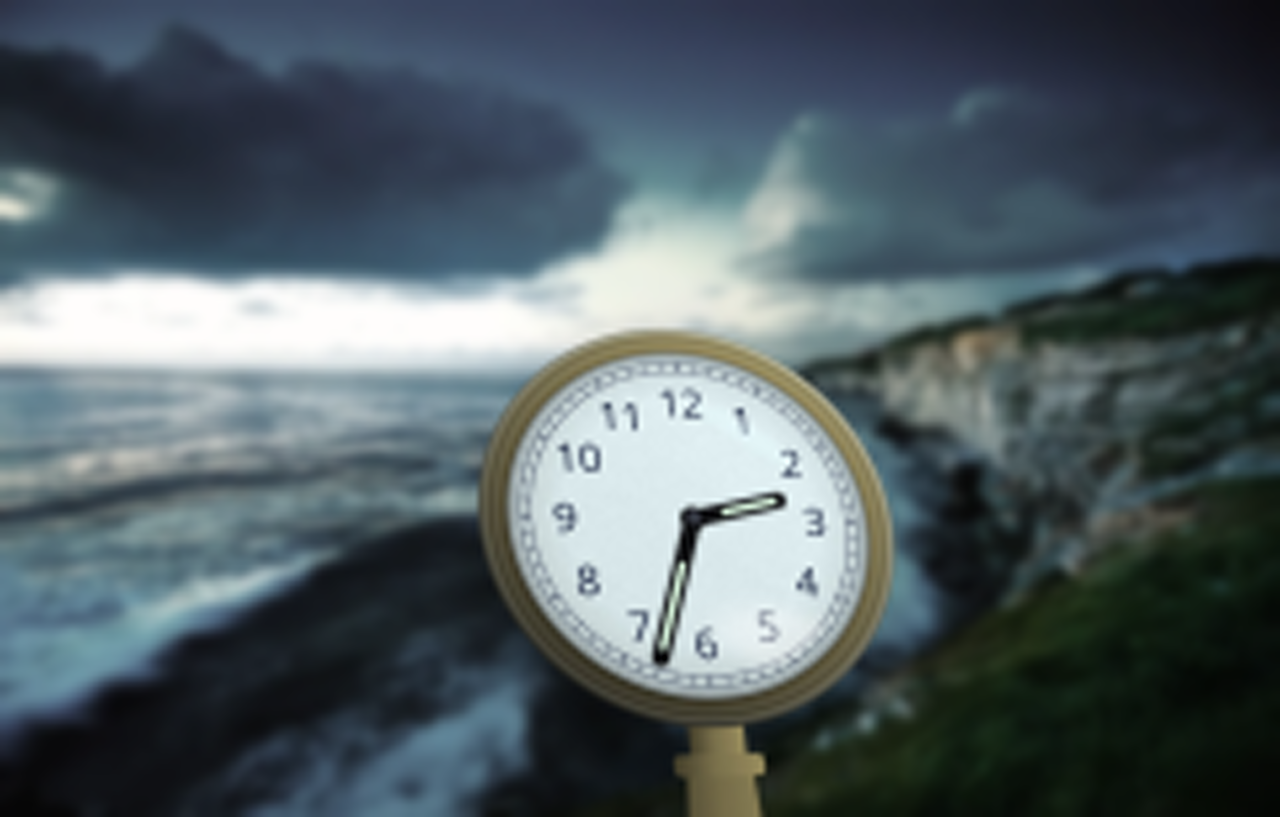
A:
**2:33**
